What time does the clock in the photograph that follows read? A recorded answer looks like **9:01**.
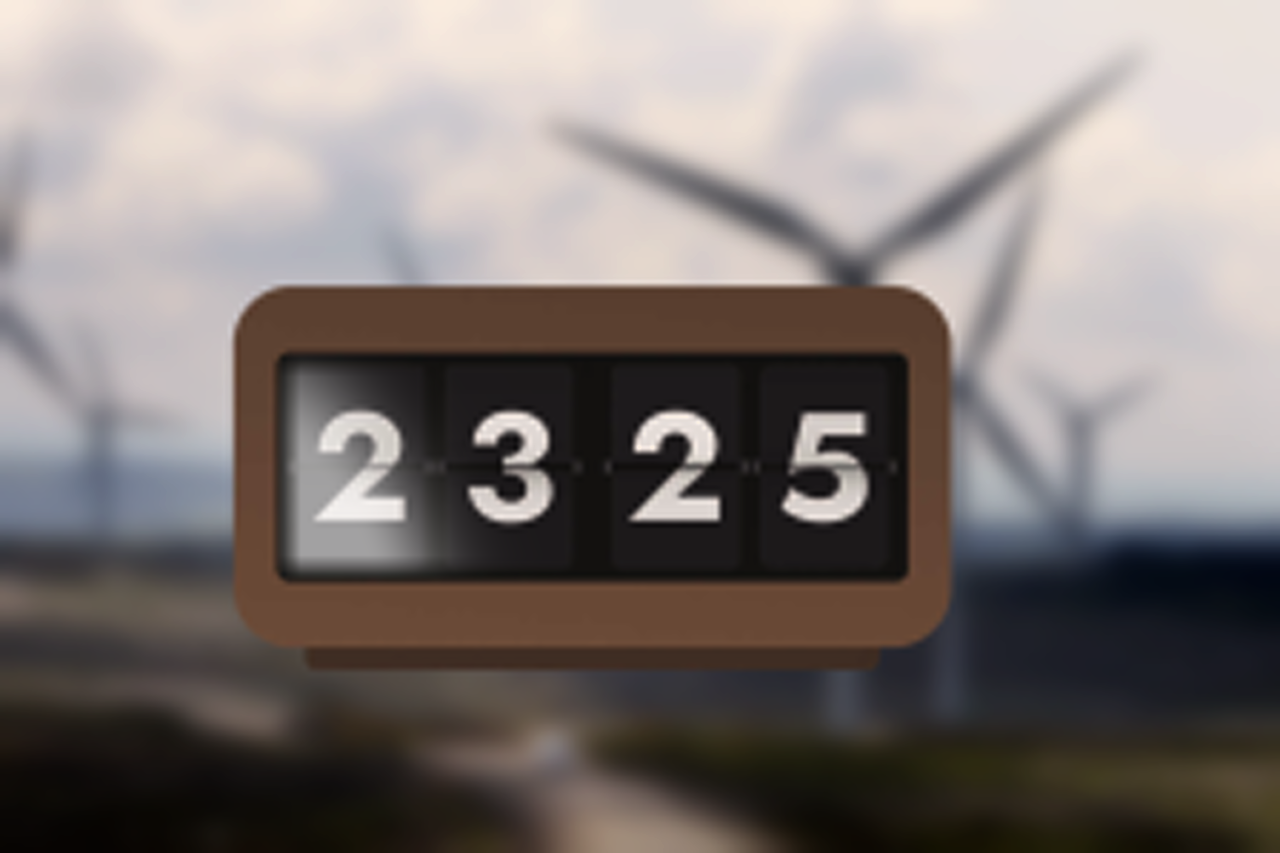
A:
**23:25**
